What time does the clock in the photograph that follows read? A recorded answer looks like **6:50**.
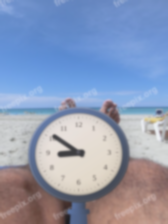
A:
**8:51**
